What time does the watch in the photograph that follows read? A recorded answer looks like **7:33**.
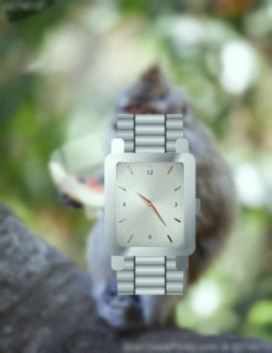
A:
**10:24**
